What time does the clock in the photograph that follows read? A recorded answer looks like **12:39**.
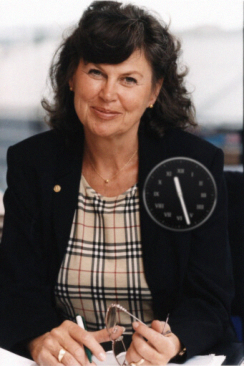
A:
**11:27**
